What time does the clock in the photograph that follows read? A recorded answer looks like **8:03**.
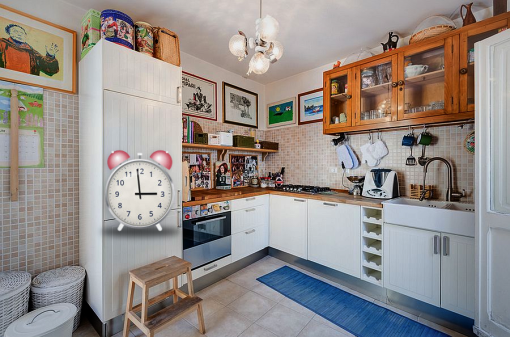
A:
**2:59**
